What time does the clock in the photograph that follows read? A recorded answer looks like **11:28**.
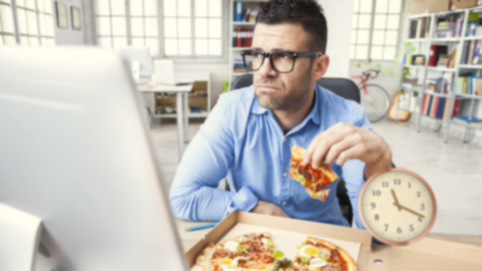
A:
**11:19**
